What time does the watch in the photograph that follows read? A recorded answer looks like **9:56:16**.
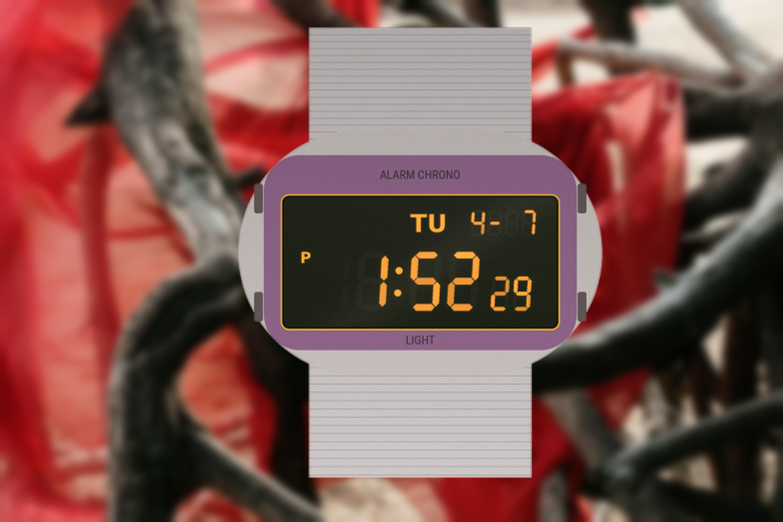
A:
**1:52:29**
